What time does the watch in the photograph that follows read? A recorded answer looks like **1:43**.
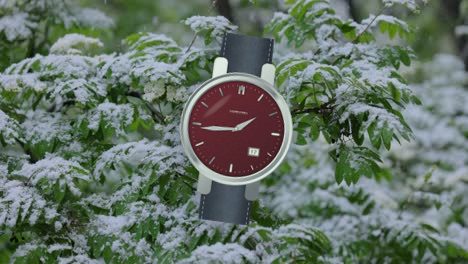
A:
**1:44**
